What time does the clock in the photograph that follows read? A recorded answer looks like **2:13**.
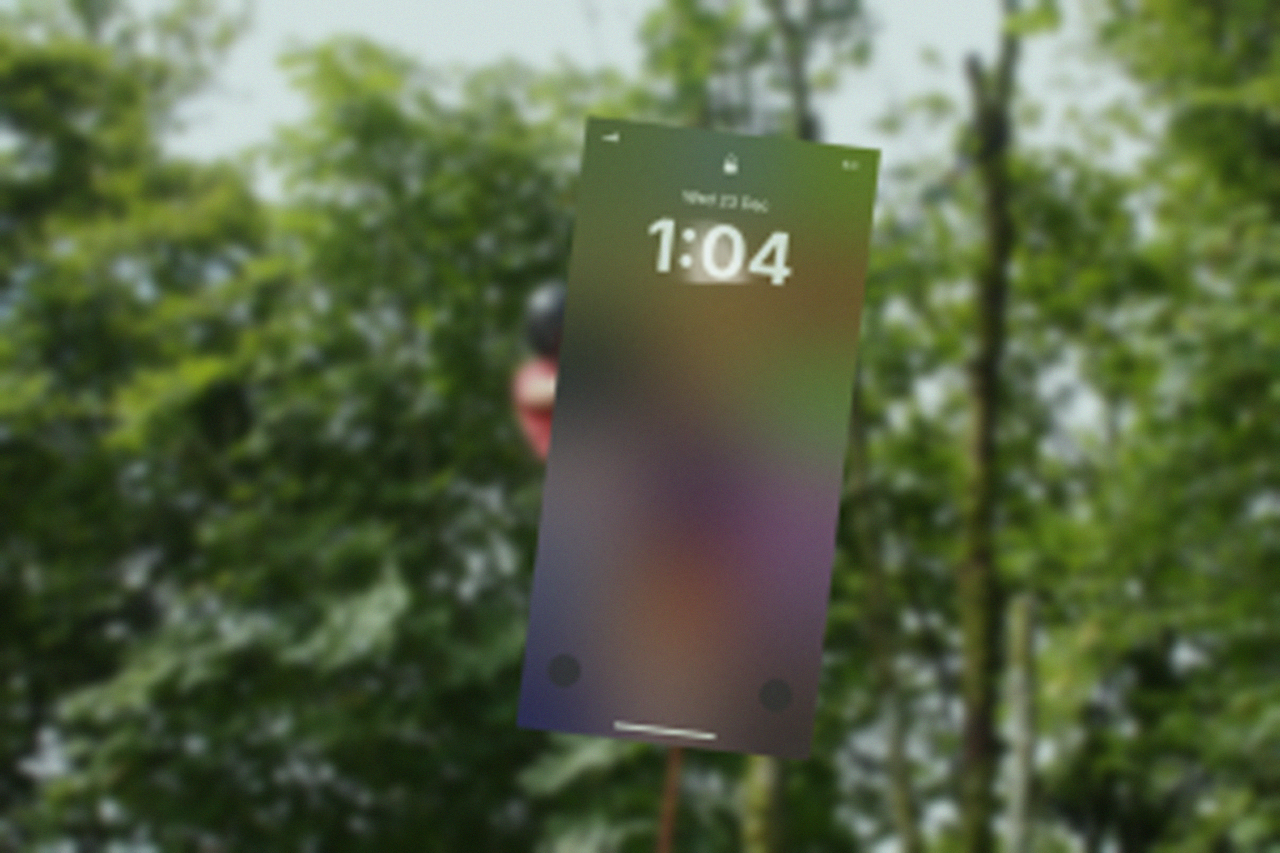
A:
**1:04**
